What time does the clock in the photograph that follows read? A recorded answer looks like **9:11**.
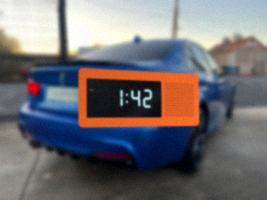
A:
**1:42**
